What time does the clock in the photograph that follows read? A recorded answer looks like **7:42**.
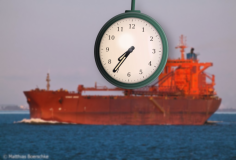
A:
**7:36**
